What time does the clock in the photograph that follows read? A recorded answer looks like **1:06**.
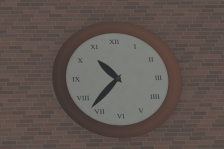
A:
**10:37**
